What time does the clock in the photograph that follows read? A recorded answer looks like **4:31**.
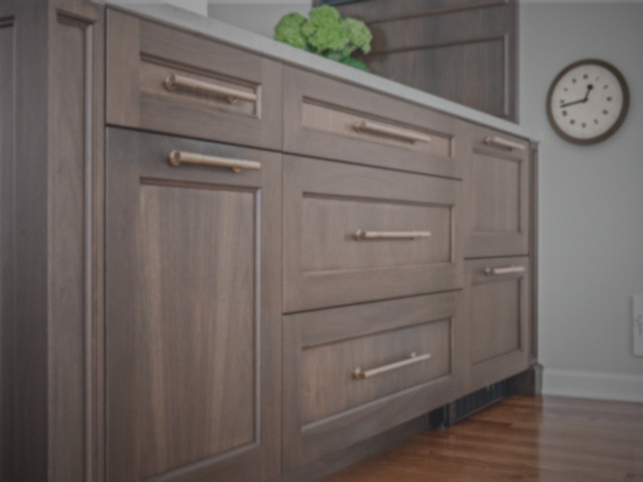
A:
**12:43**
